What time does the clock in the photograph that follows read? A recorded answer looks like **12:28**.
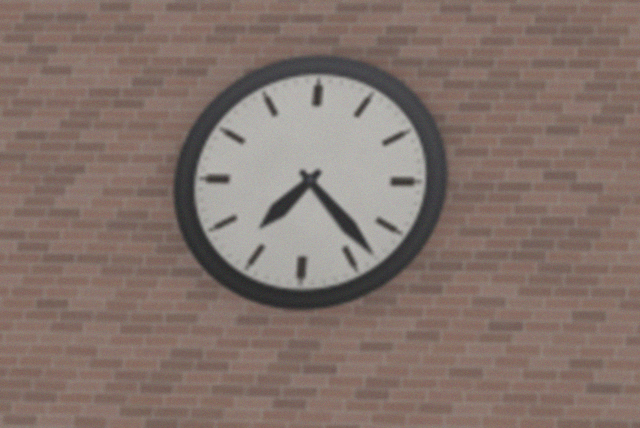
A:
**7:23**
